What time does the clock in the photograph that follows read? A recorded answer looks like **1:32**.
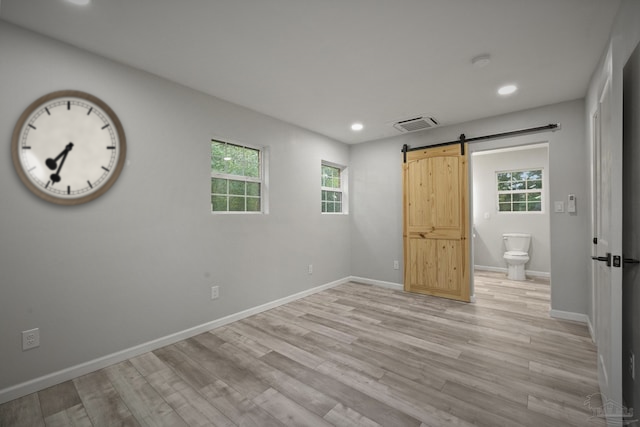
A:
**7:34**
